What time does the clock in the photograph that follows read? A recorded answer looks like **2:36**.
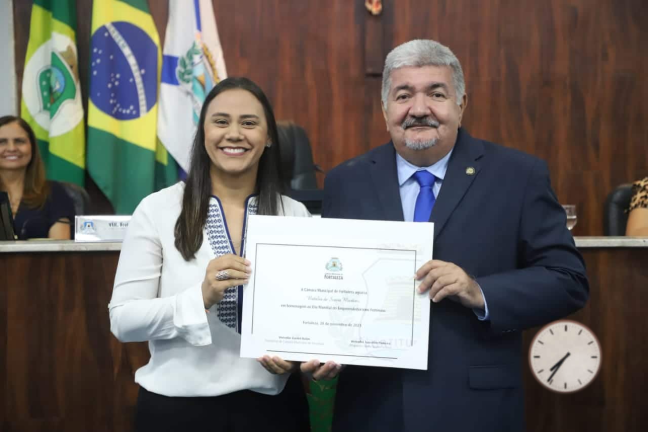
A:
**7:36**
